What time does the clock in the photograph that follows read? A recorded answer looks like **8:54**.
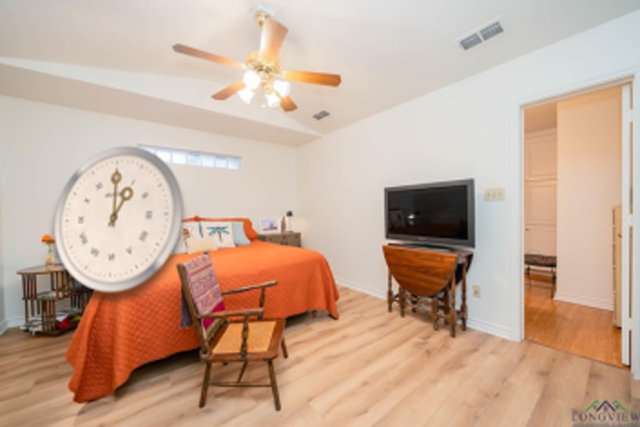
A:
**1:00**
